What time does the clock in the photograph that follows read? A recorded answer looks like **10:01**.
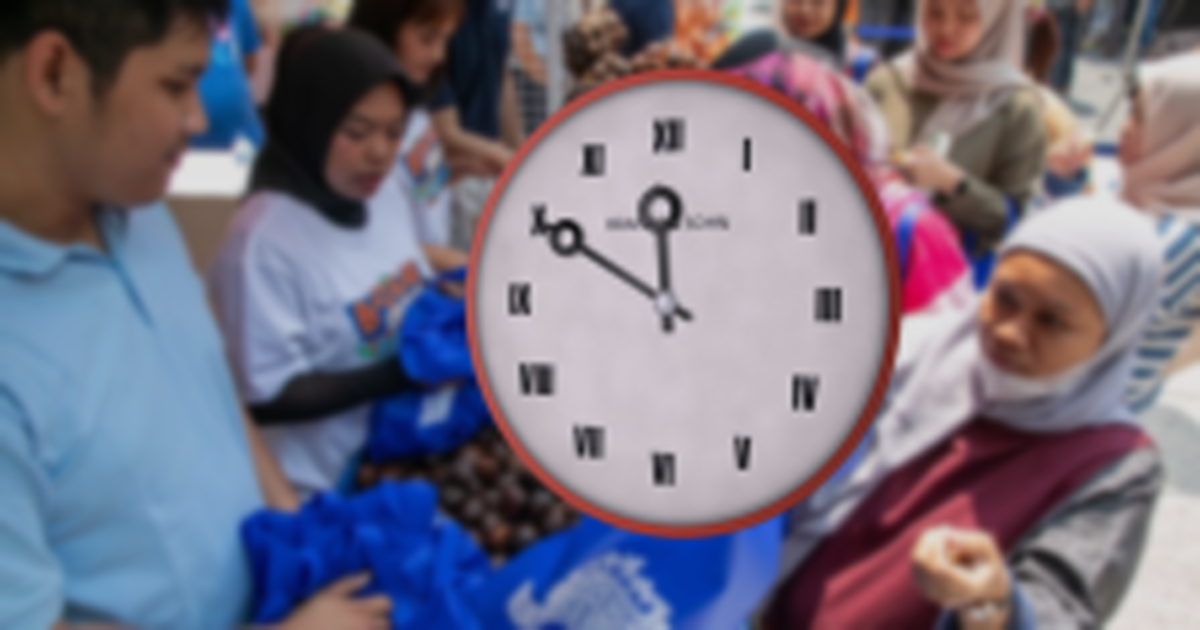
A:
**11:50**
